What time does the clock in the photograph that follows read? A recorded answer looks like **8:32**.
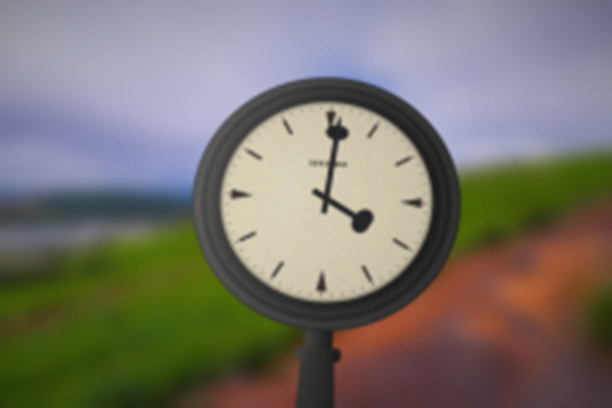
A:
**4:01**
